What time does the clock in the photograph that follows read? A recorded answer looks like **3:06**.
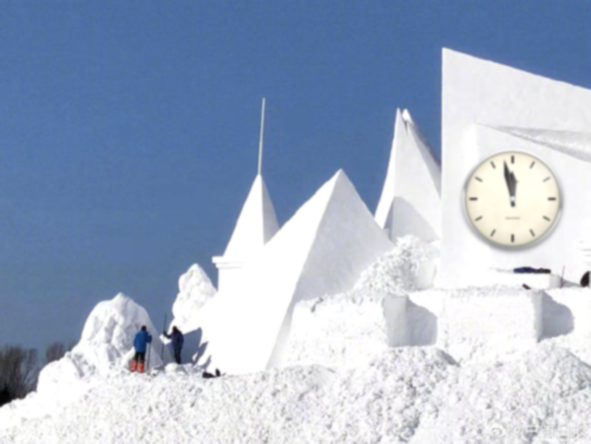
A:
**11:58**
